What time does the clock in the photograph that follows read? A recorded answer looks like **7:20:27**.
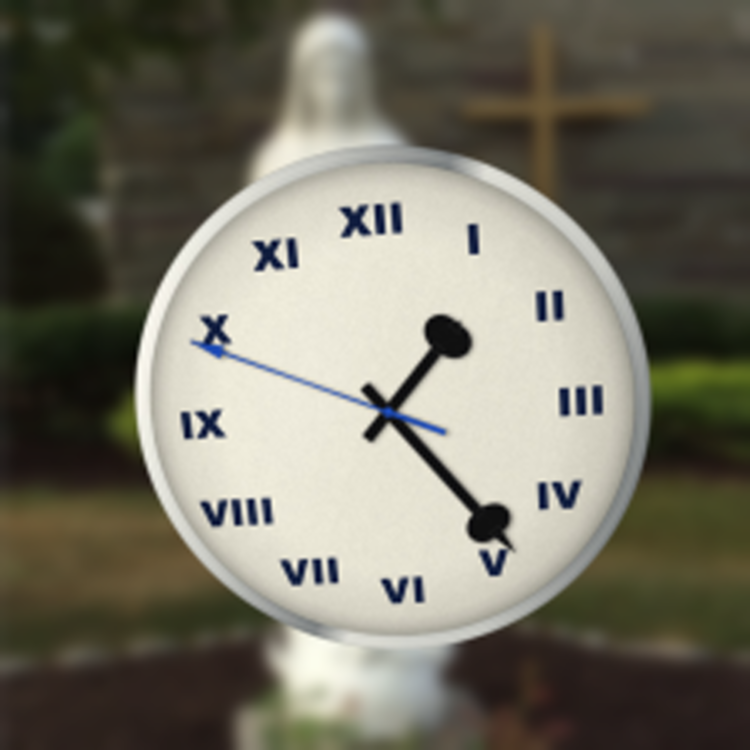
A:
**1:23:49**
